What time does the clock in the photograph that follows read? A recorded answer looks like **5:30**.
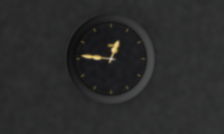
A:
**12:46**
